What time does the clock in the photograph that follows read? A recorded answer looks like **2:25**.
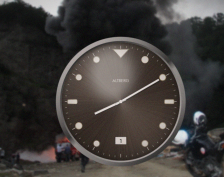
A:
**8:10**
